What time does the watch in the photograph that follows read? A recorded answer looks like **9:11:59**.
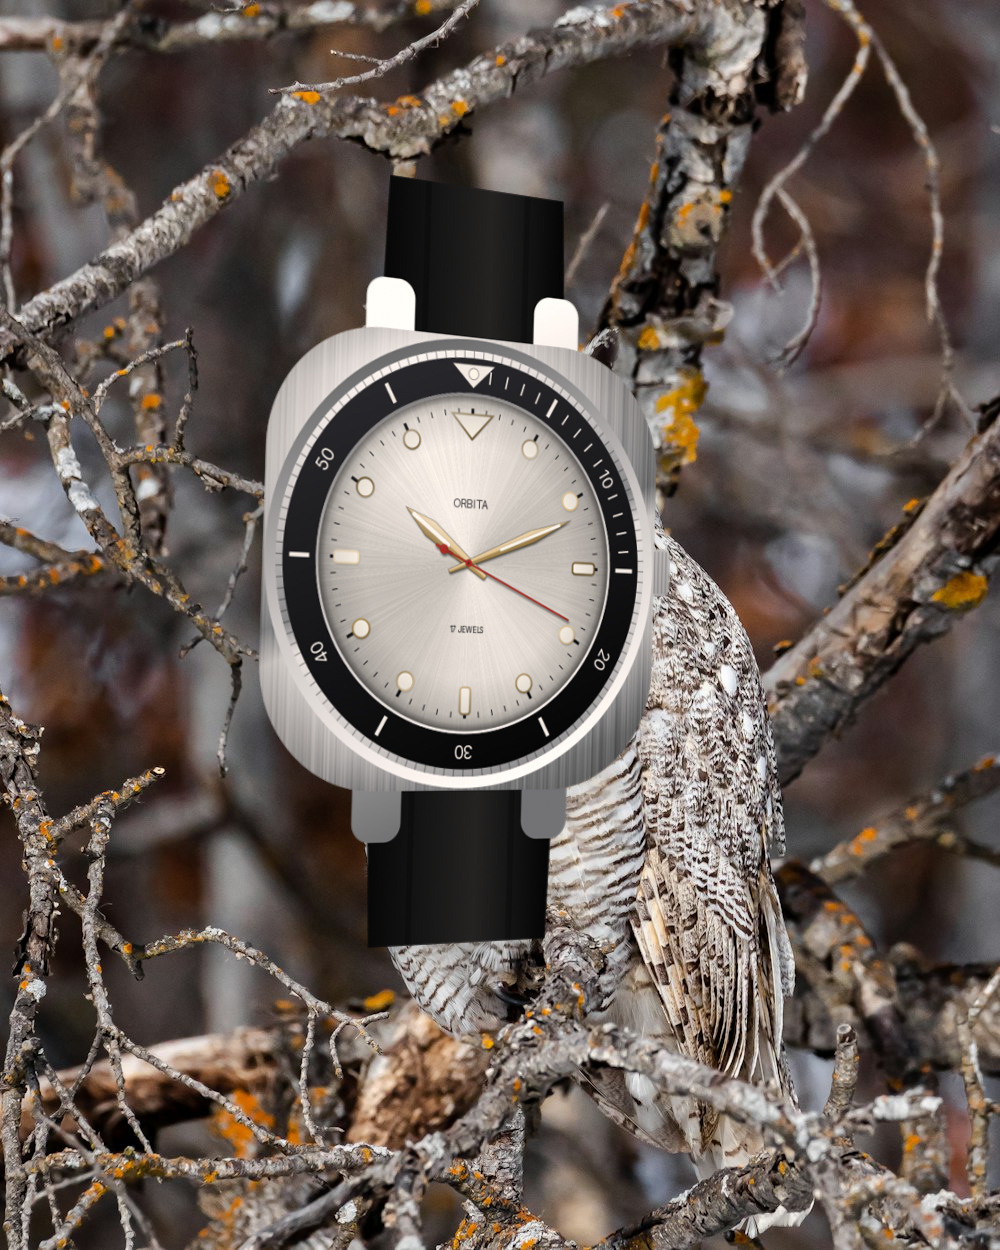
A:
**10:11:19**
